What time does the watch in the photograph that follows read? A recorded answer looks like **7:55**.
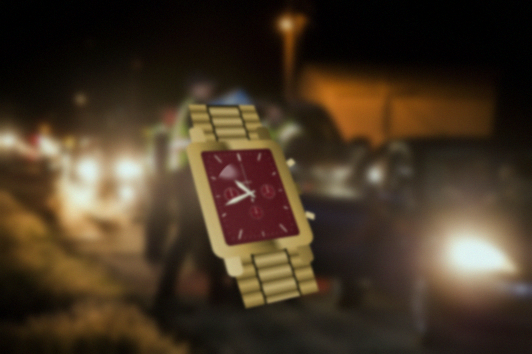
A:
**10:42**
